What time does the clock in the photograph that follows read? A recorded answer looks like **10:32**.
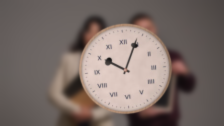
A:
**10:04**
